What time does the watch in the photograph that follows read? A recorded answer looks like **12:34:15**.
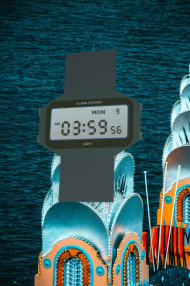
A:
**3:59:56**
